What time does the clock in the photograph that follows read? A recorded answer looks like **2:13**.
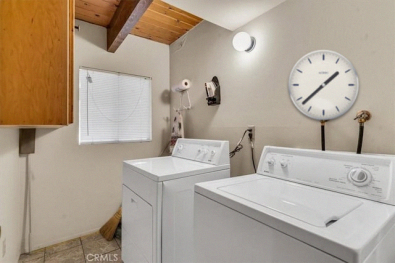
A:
**1:38**
